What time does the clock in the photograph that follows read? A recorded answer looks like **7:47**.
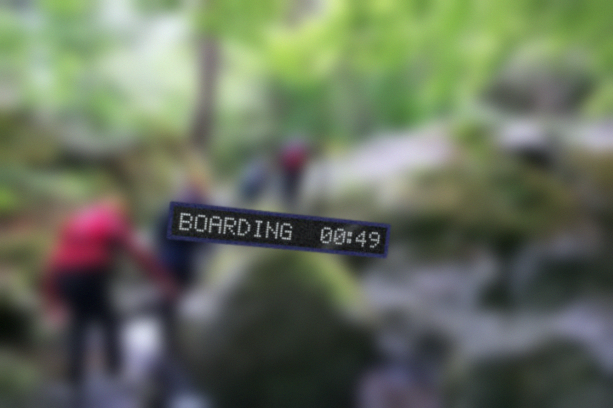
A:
**0:49**
